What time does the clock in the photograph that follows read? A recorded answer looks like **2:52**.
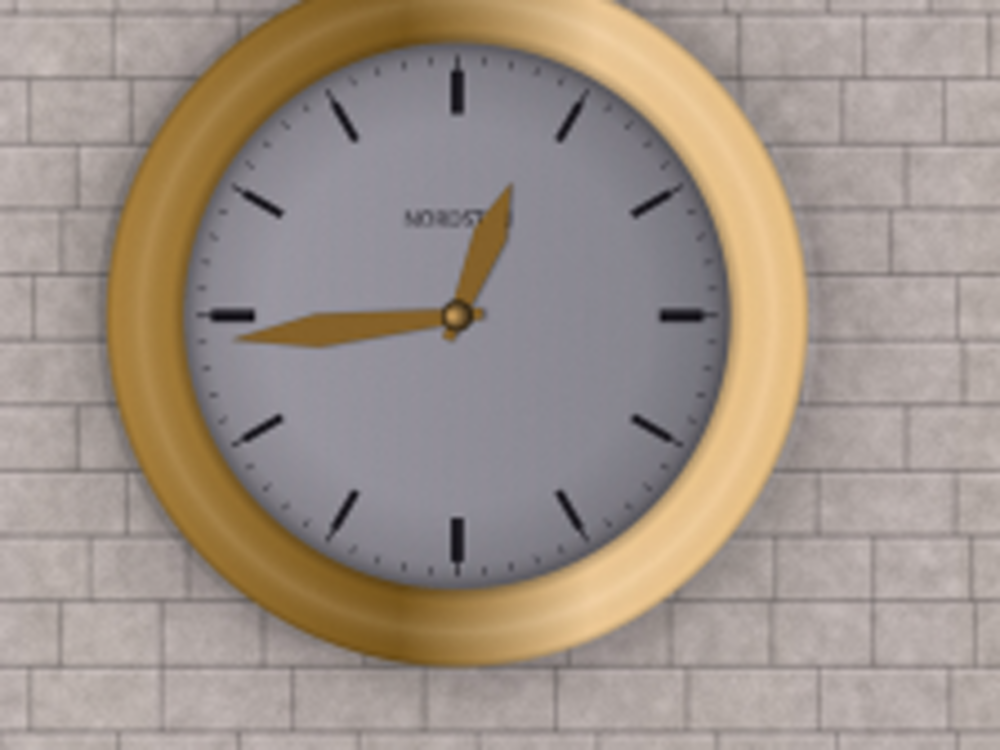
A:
**12:44**
